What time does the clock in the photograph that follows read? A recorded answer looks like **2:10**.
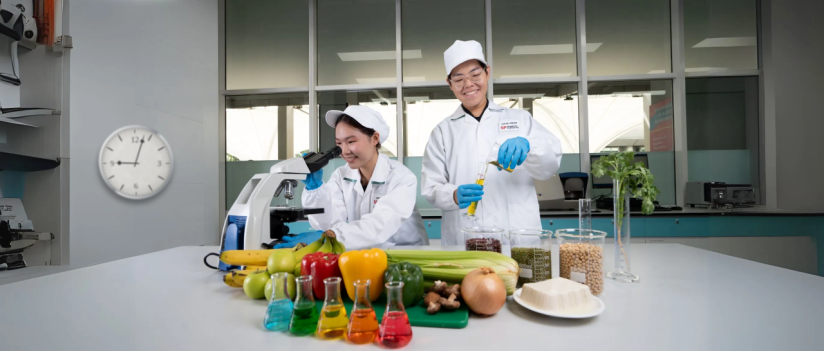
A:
**9:03**
